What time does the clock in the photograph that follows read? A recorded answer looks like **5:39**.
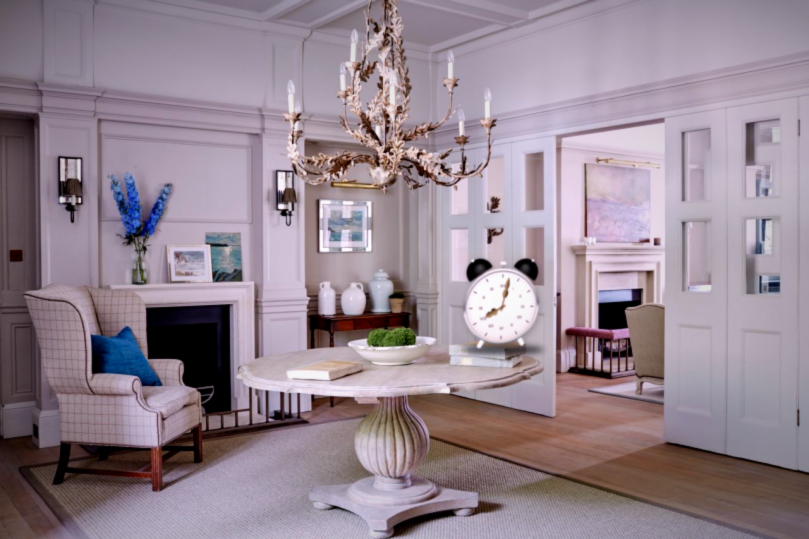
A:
**8:02**
